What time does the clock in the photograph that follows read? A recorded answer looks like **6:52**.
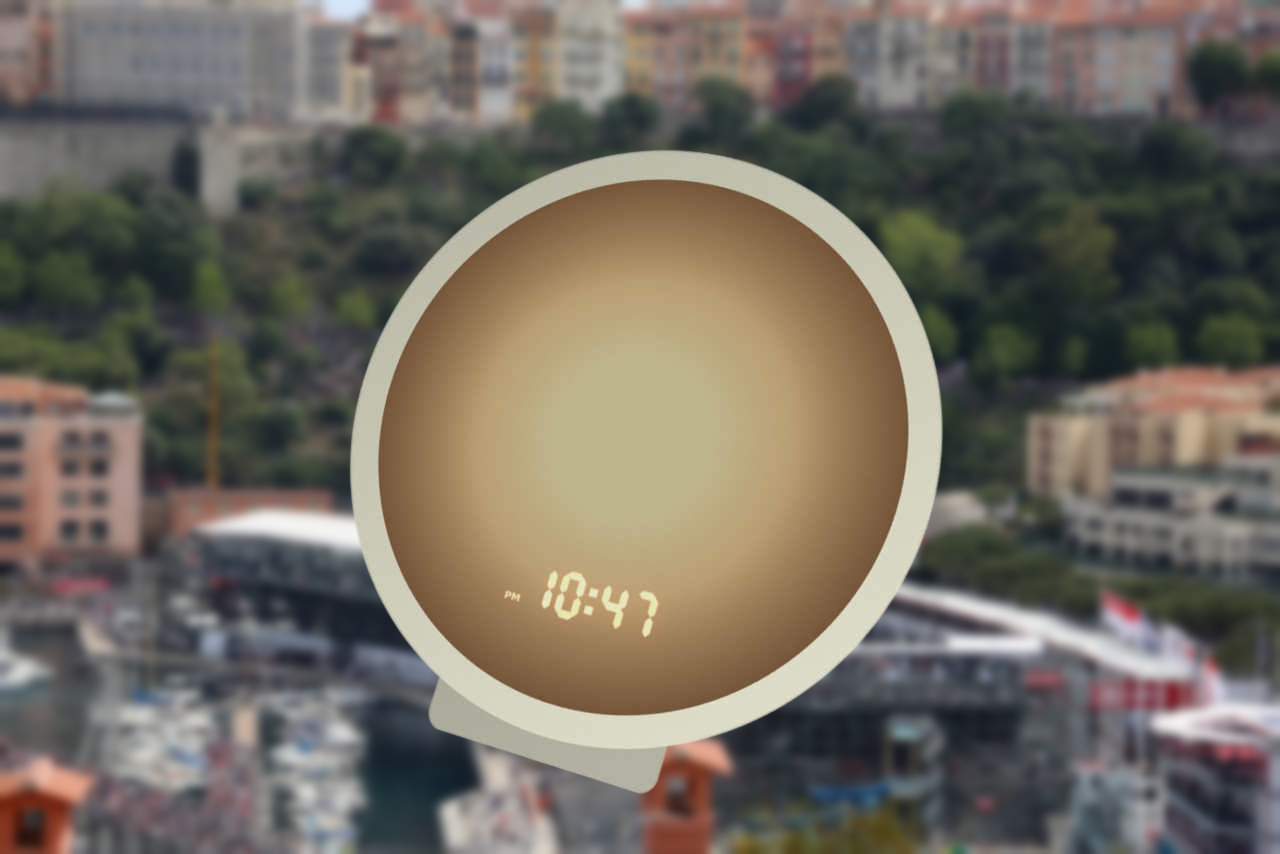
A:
**10:47**
